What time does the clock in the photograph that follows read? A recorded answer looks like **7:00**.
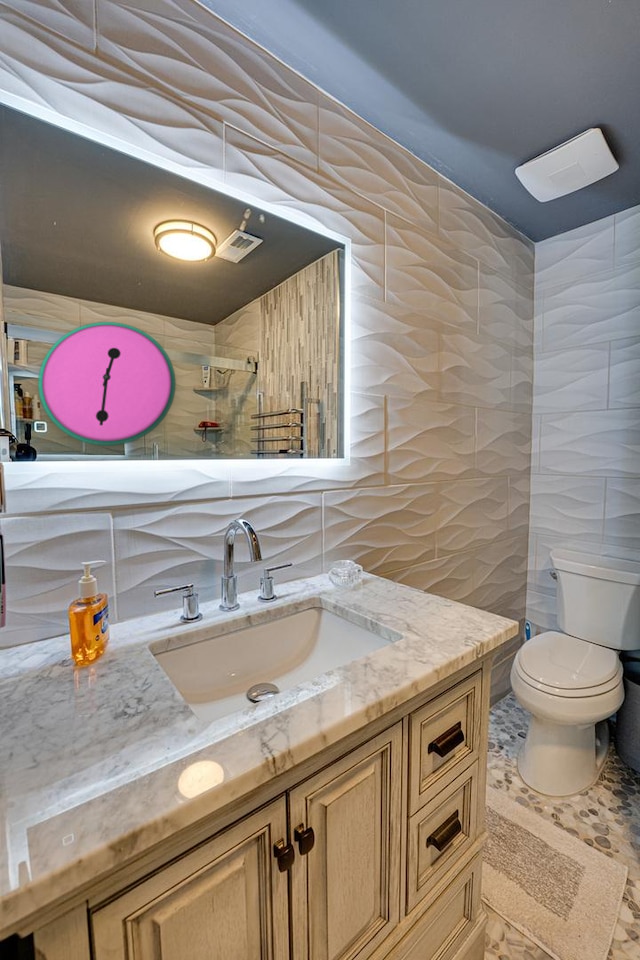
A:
**12:31**
